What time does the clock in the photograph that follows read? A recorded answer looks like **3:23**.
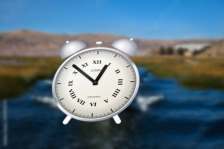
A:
**12:52**
